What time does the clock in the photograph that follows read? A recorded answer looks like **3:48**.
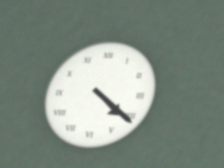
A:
**4:21**
